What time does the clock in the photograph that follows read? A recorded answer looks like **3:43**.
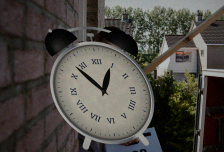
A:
**12:53**
